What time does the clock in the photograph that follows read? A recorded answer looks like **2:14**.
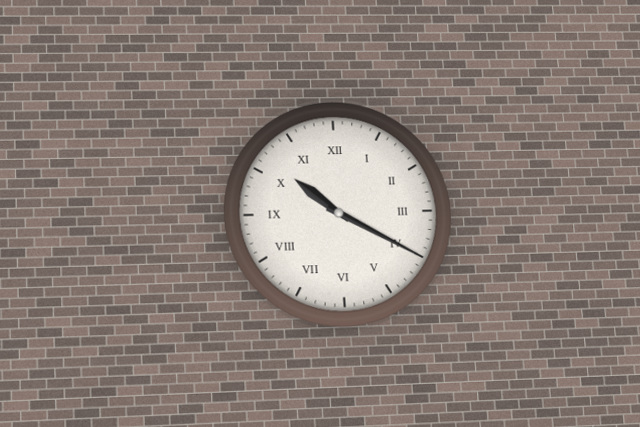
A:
**10:20**
